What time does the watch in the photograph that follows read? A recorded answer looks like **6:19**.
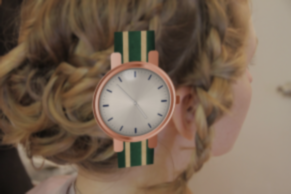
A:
**4:53**
